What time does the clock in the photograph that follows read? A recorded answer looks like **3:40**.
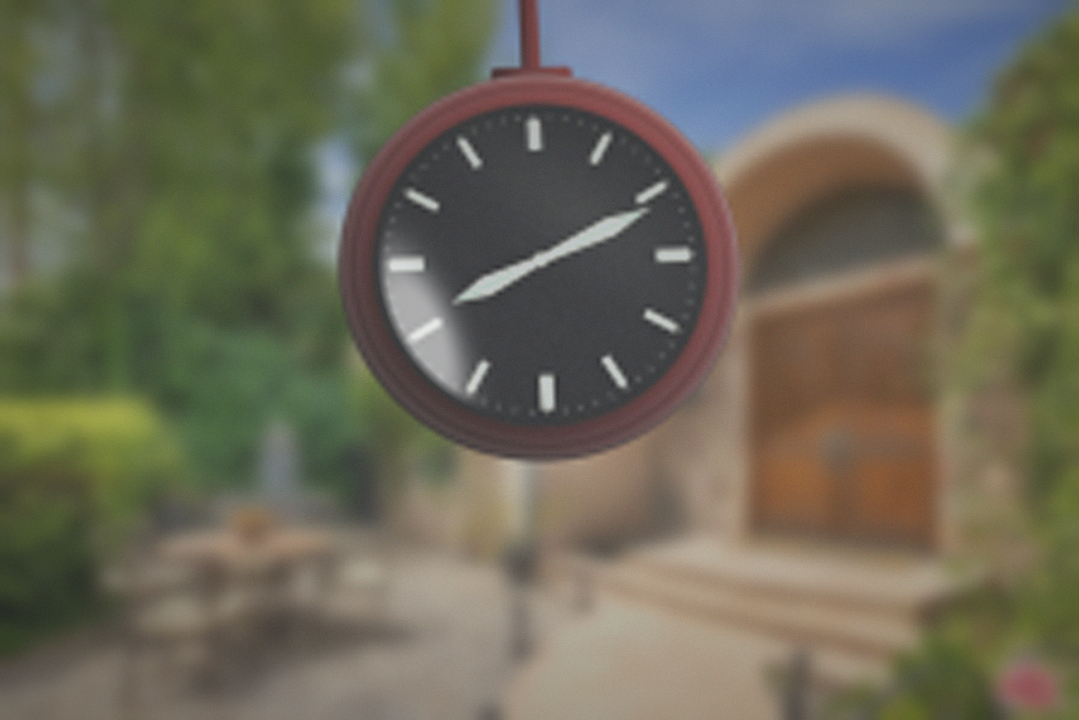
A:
**8:11**
